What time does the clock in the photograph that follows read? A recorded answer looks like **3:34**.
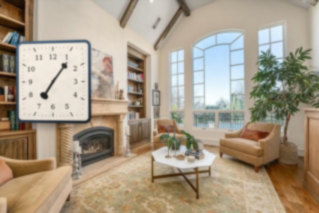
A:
**7:06**
